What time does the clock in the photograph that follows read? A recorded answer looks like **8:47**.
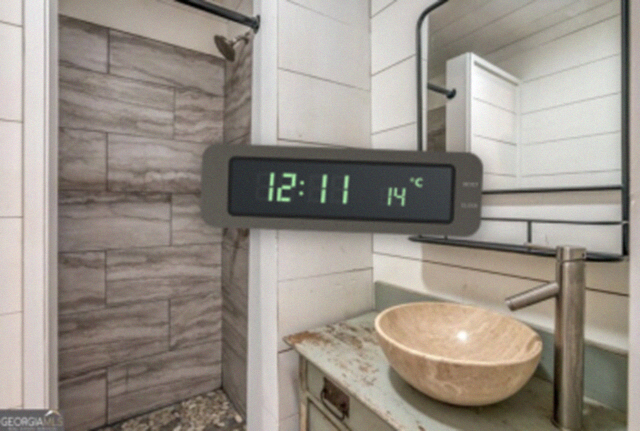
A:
**12:11**
